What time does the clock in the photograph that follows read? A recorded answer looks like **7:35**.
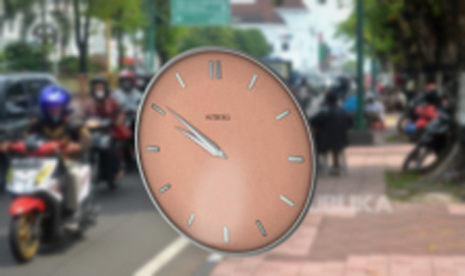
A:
**9:51**
